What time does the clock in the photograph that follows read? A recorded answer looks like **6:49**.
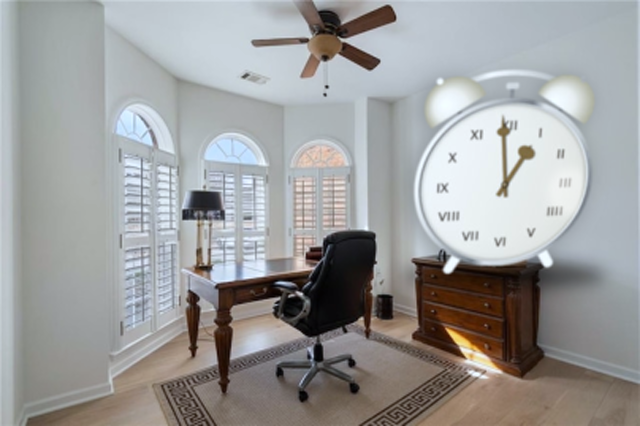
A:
**12:59**
